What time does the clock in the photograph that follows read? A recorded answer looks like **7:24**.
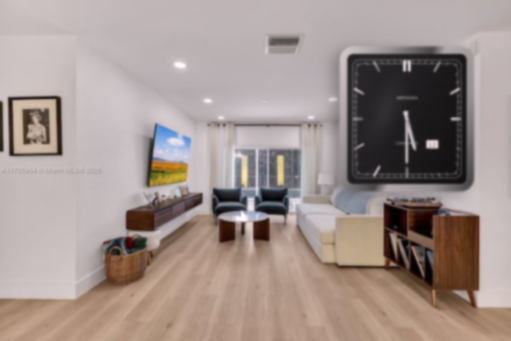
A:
**5:30**
